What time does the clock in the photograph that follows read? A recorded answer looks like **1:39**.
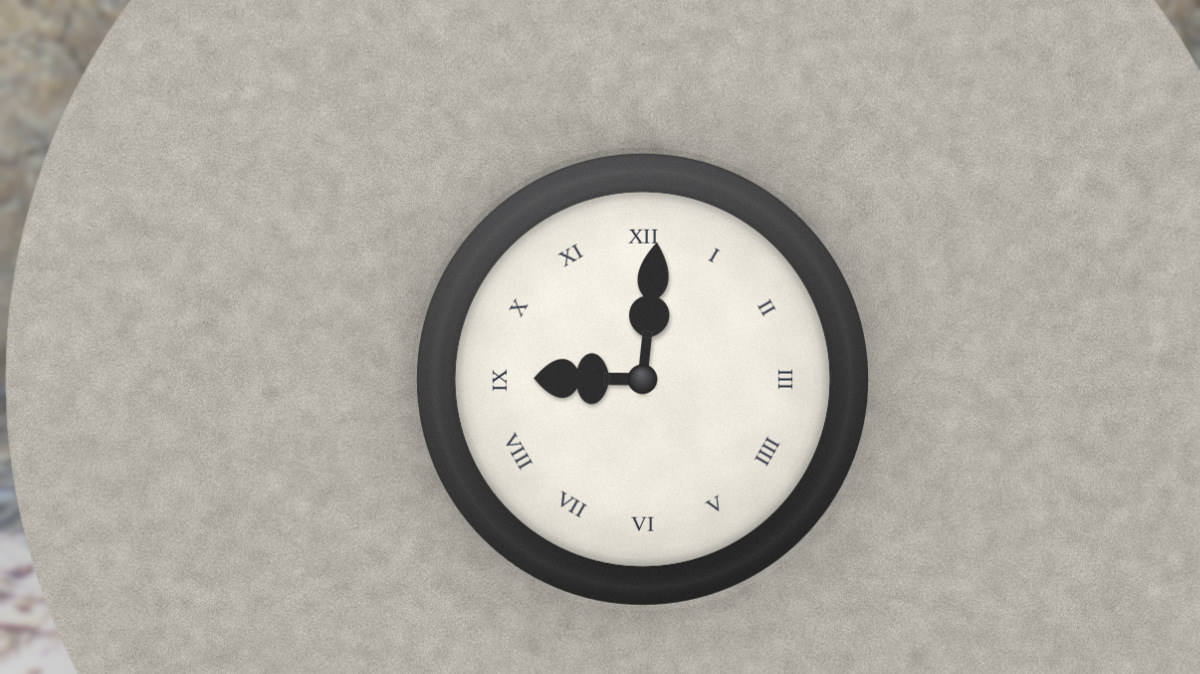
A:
**9:01**
